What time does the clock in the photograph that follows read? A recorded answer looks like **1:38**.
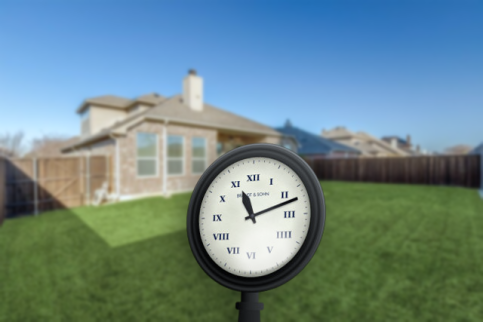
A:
**11:12**
